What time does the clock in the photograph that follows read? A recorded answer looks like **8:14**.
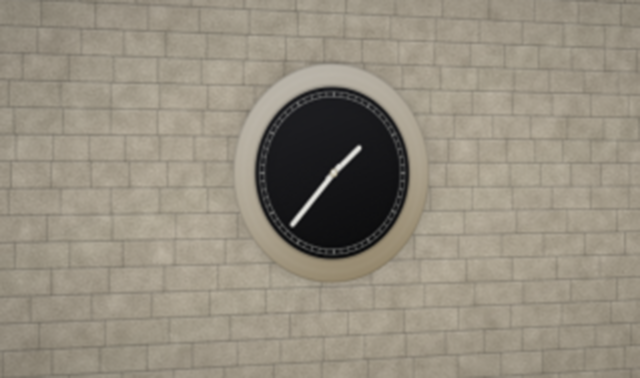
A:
**1:37**
